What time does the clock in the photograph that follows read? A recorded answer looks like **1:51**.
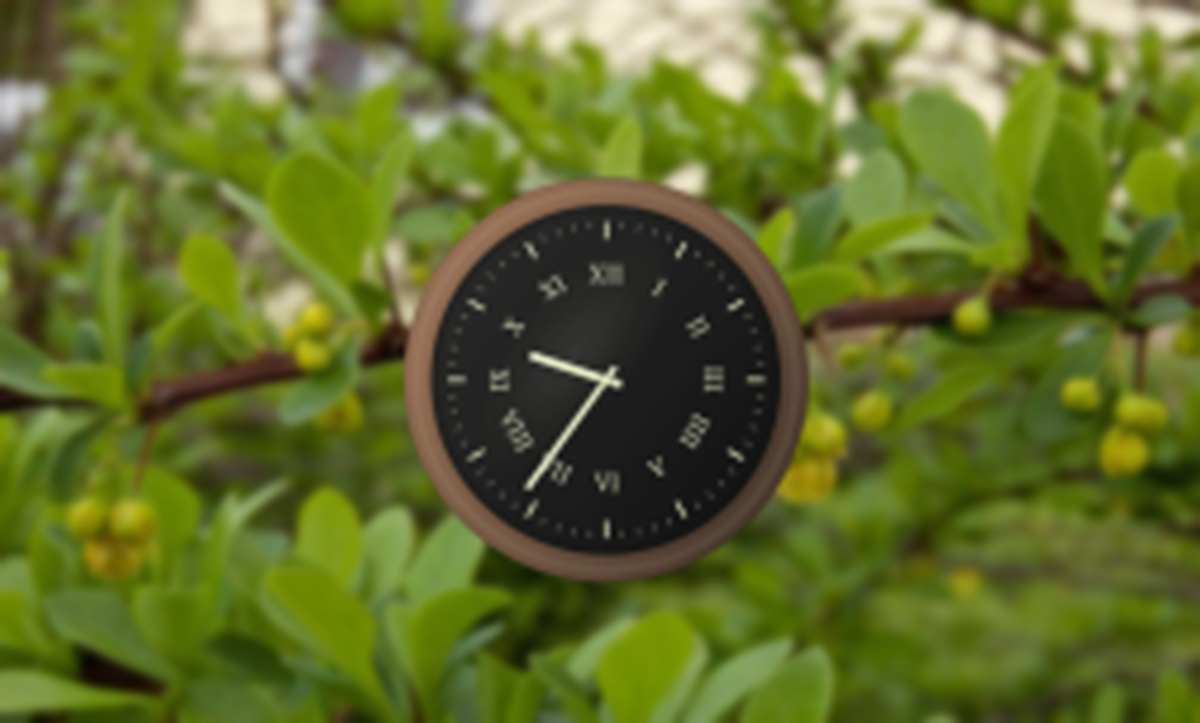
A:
**9:36**
